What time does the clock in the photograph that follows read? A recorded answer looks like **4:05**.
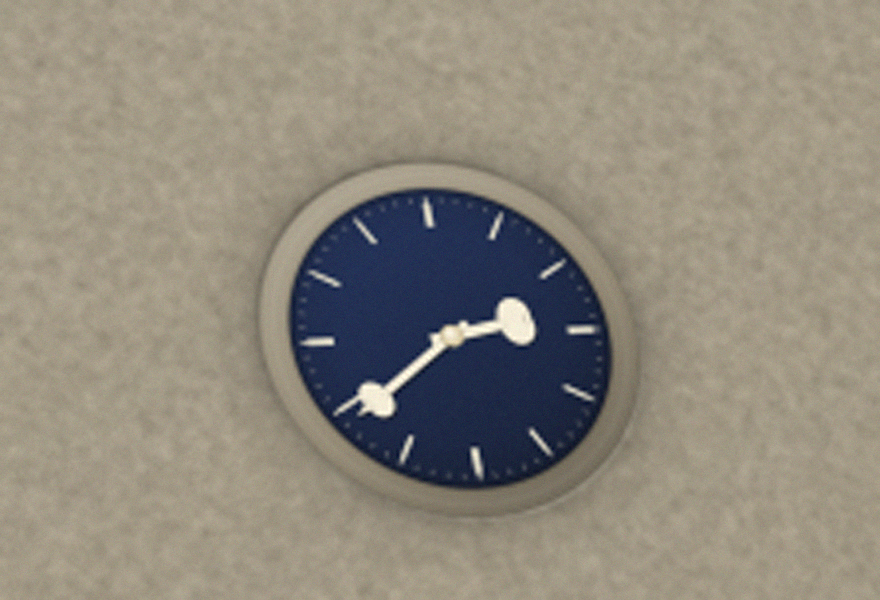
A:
**2:39**
